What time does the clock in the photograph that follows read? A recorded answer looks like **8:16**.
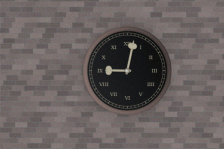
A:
**9:02**
